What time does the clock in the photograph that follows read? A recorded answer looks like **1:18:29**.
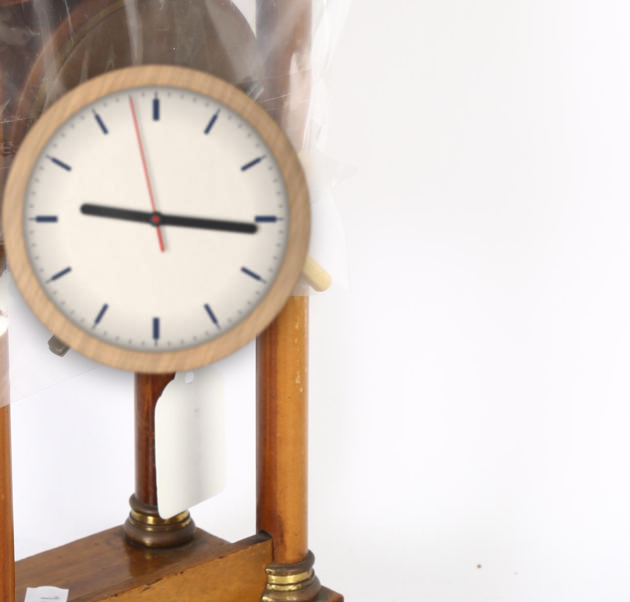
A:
**9:15:58**
